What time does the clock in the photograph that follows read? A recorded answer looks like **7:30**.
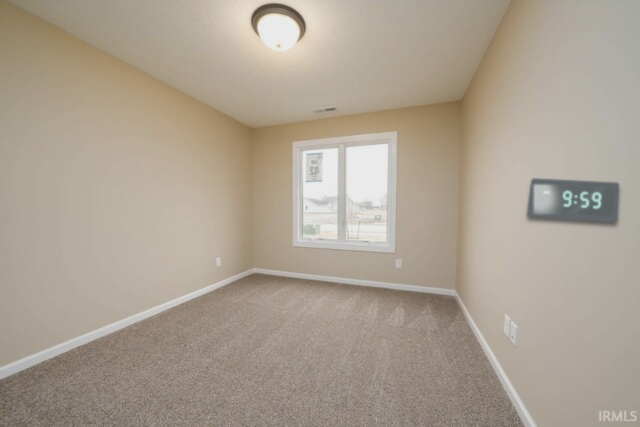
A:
**9:59**
